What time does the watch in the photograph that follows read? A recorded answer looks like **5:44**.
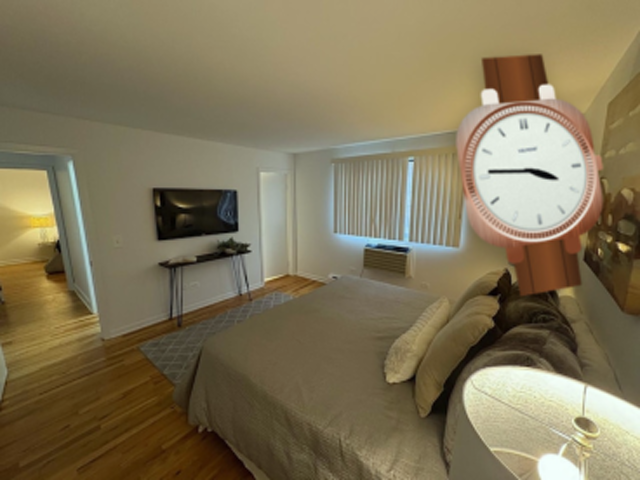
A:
**3:46**
